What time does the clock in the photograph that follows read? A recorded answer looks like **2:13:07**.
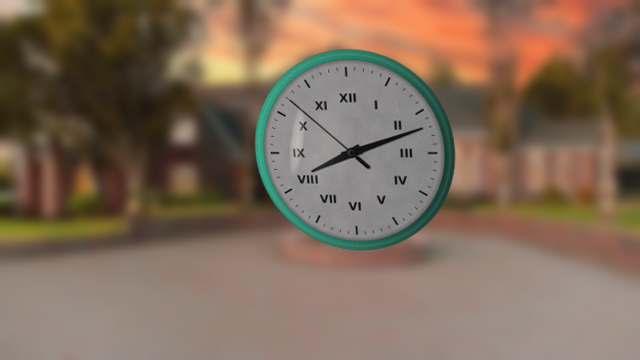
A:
**8:11:52**
